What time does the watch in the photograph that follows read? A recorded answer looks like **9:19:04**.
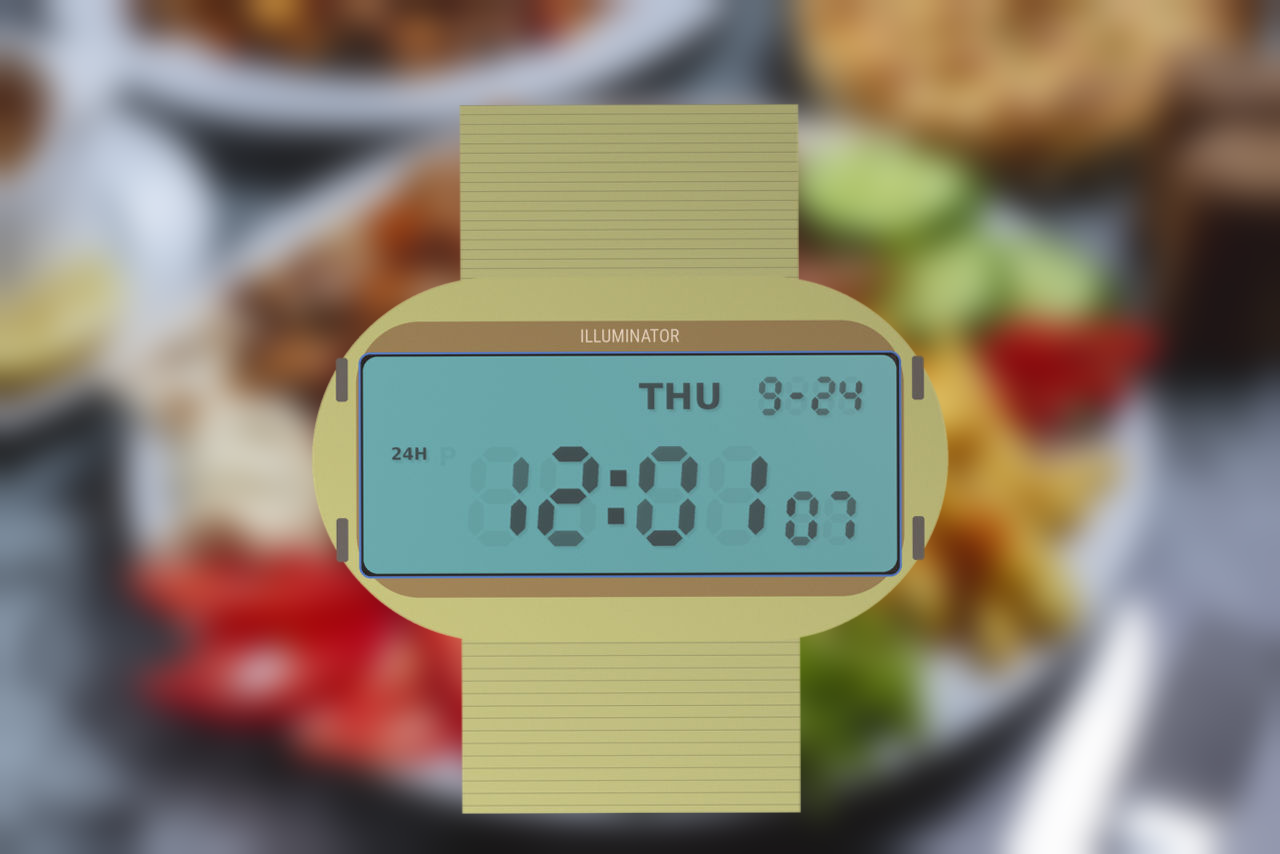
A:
**12:01:07**
